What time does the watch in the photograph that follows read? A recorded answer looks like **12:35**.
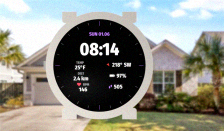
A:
**8:14**
